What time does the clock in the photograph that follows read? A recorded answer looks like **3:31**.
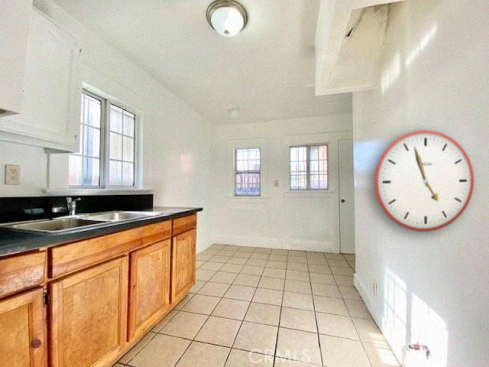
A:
**4:57**
